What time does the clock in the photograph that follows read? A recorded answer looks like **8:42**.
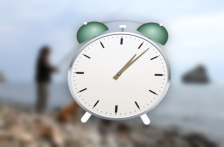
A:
**1:07**
